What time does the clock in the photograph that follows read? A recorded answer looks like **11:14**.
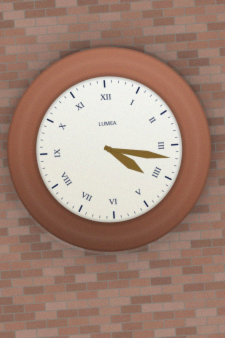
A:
**4:17**
